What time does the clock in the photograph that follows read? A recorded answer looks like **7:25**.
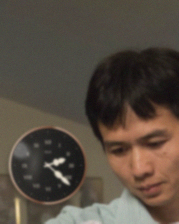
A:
**2:22**
